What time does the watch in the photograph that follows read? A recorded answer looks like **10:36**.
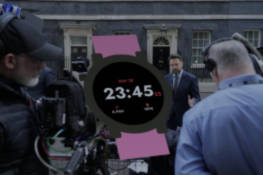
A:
**23:45**
